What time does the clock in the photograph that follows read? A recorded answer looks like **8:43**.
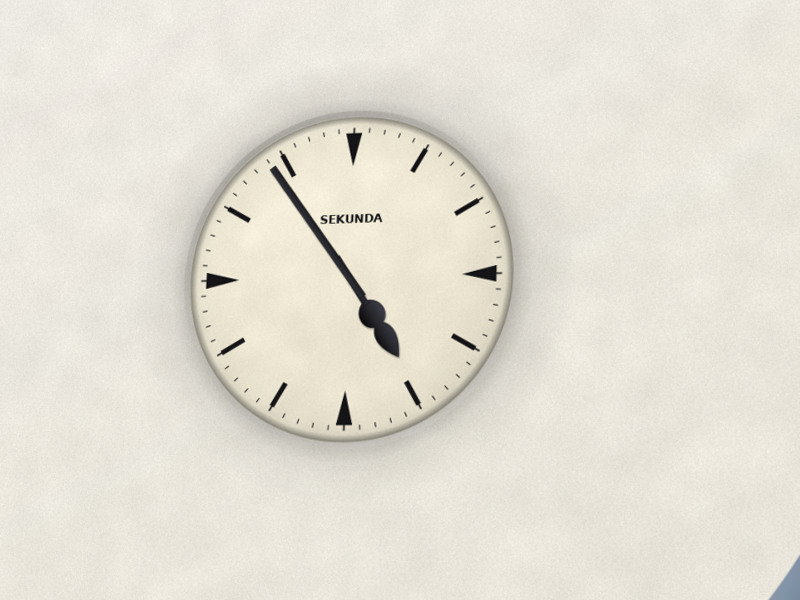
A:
**4:54**
